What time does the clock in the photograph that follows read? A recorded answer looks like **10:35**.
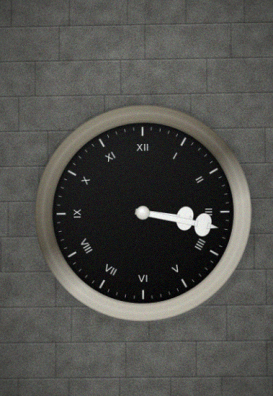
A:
**3:17**
